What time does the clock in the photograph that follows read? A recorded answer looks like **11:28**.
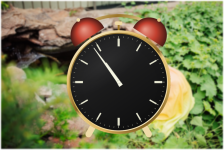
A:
**10:54**
